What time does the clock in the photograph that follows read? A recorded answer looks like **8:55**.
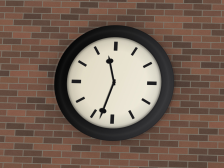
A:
**11:33**
